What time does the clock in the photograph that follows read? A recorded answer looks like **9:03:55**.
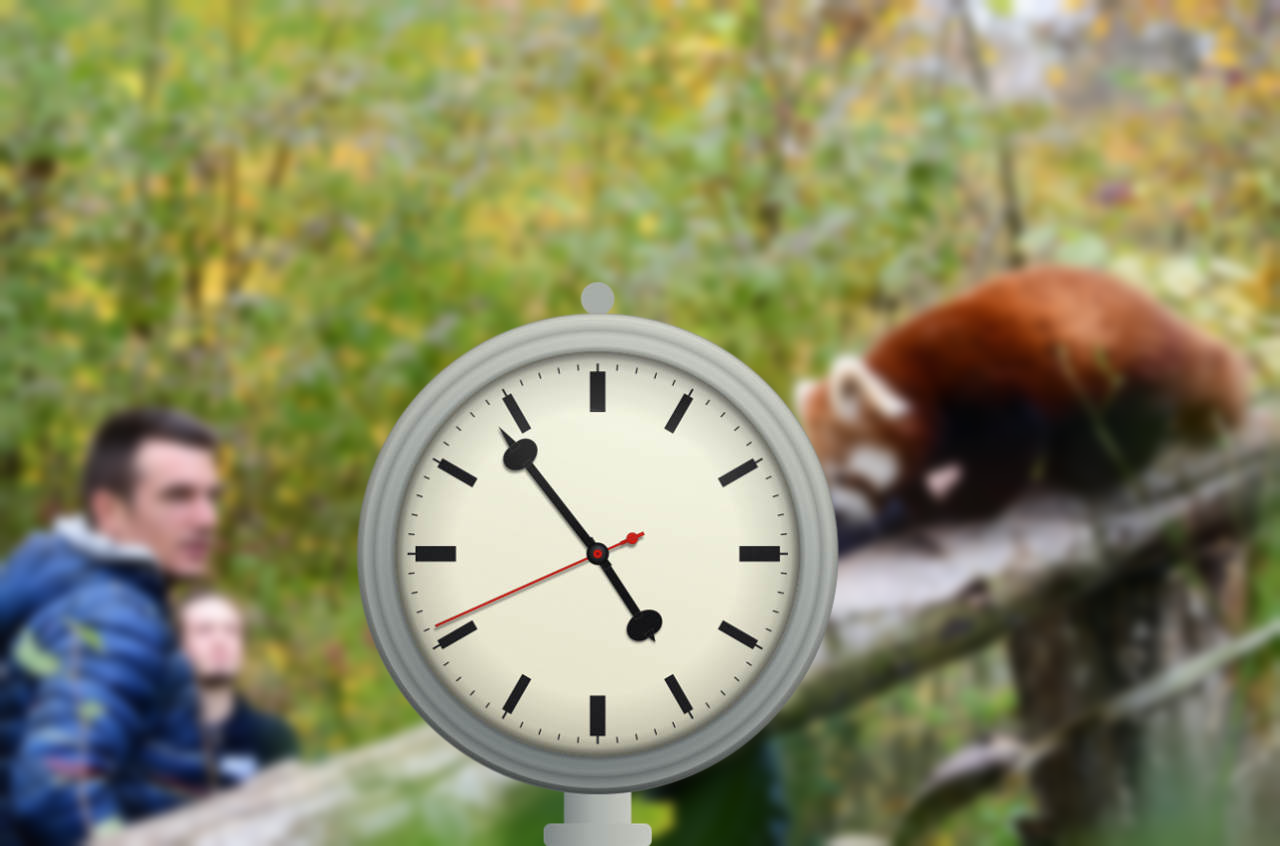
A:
**4:53:41**
